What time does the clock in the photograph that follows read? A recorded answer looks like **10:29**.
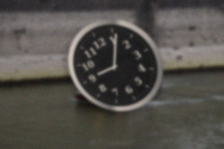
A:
**9:06**
